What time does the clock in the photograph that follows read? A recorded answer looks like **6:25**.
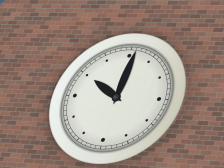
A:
**10:01**
